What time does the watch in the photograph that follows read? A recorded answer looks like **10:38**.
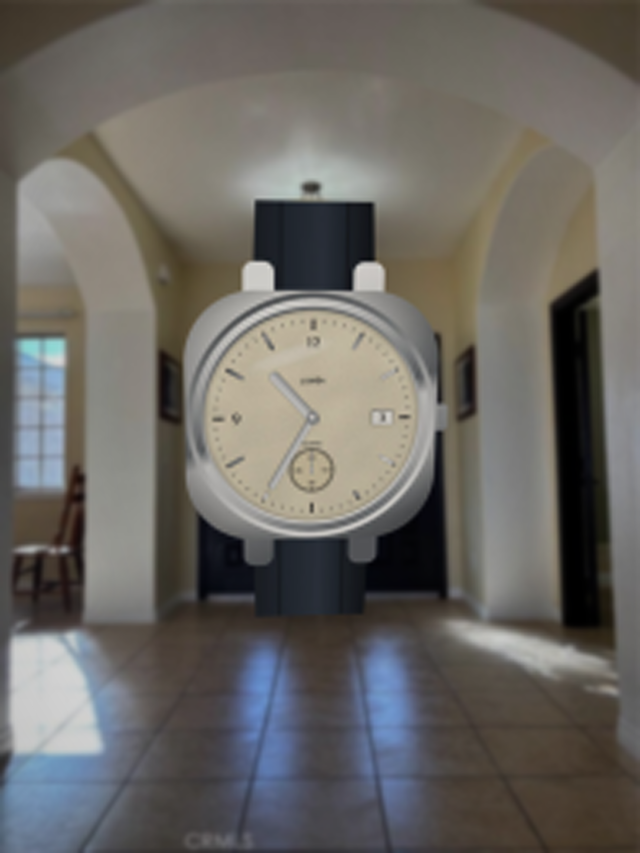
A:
**10:35**
